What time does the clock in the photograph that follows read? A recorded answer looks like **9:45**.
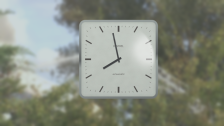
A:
**7:58**
